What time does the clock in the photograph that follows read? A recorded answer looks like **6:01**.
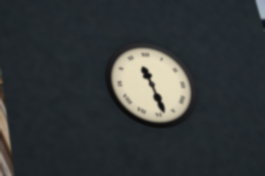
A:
**11:28**
